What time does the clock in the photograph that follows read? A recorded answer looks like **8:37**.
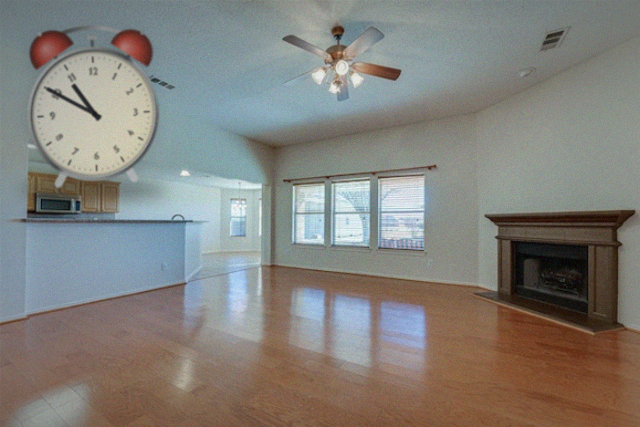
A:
**10:50**
